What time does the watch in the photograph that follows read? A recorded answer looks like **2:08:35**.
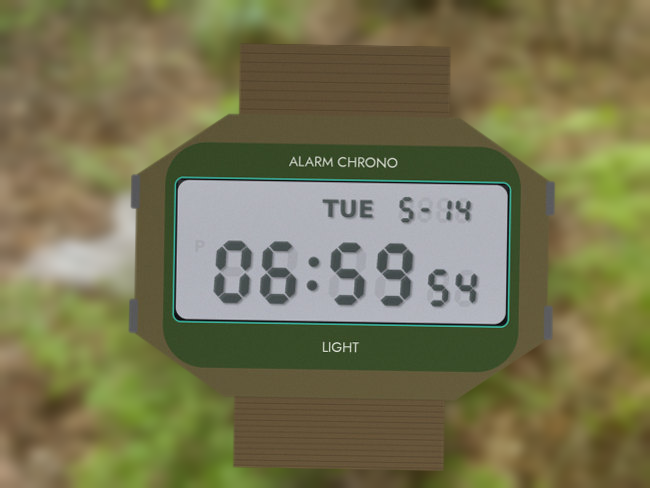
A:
**6:59:54**
